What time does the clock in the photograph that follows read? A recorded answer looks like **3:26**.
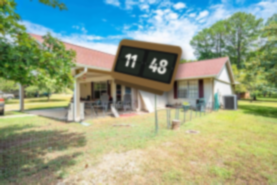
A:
**11:48**
